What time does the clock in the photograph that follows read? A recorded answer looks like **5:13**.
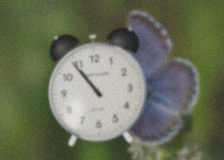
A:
**10:54**
